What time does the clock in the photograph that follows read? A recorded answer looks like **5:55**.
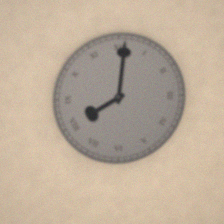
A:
**8:01**
